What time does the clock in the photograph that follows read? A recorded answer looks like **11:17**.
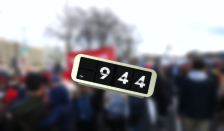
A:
**9:44**
